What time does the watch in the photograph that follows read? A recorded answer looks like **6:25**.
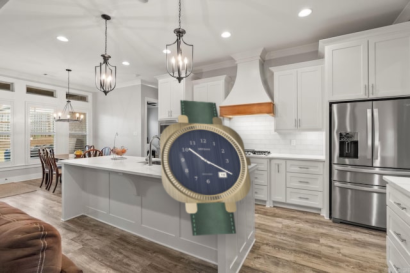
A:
**10:20**
